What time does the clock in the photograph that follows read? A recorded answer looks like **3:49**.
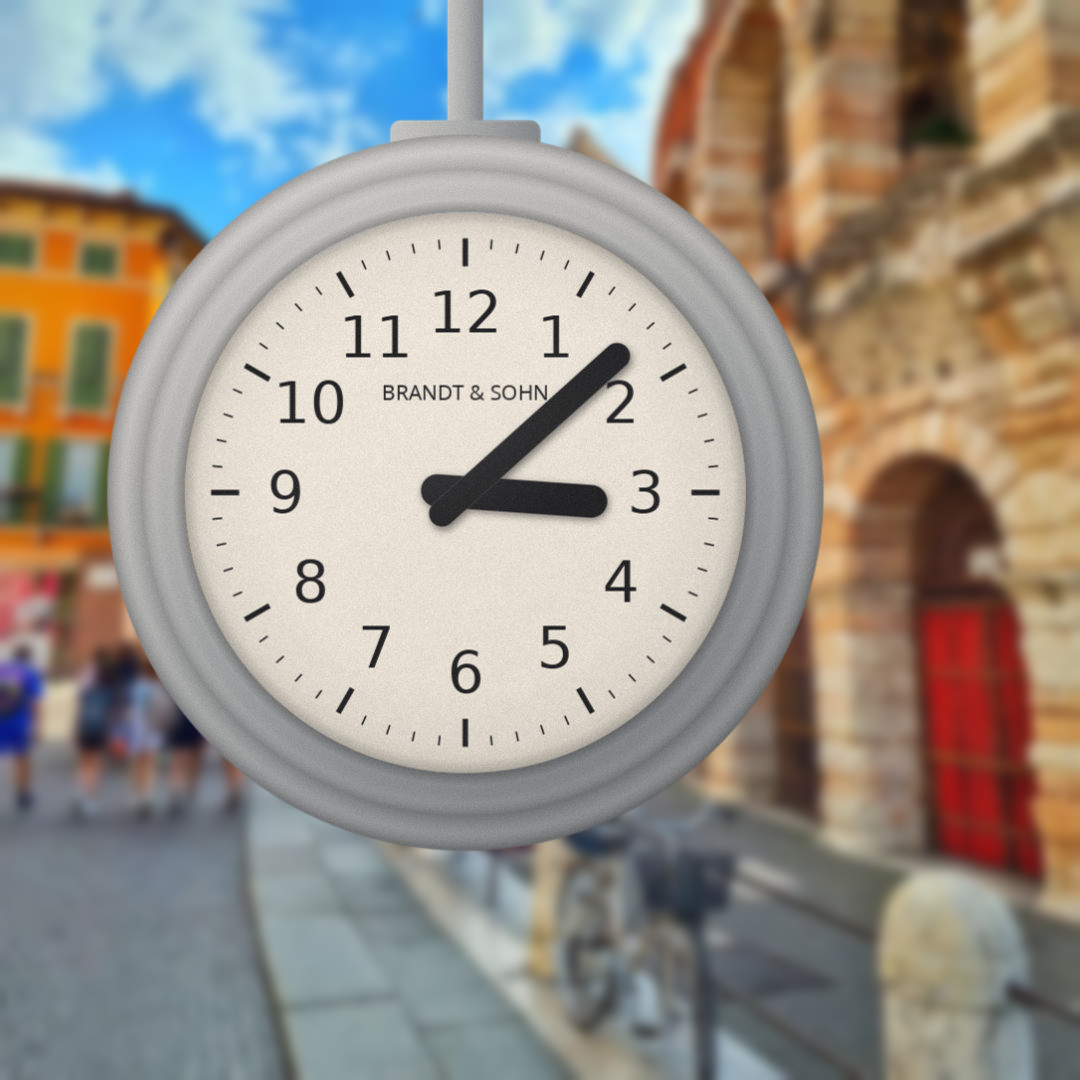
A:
**3:08**
